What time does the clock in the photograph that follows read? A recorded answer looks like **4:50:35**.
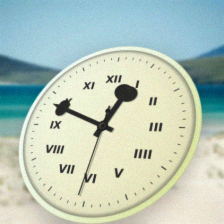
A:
**12:48:31**
